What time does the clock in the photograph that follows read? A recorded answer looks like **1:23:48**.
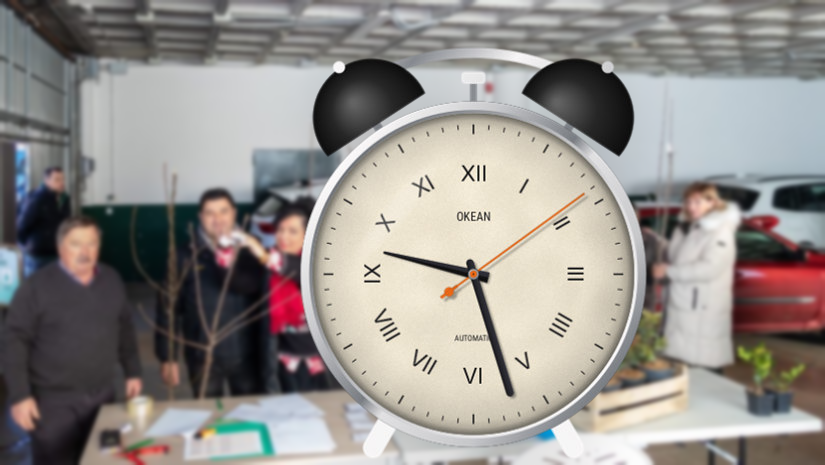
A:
**9:27:09**
